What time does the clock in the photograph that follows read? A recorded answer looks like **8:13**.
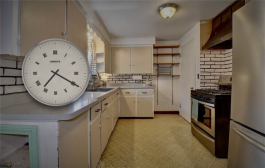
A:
**7:20**
